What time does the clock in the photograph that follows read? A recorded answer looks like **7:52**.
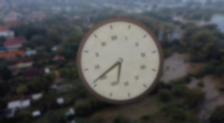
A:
**6:41**
